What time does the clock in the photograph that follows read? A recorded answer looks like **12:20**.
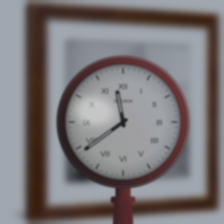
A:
**11:39**
